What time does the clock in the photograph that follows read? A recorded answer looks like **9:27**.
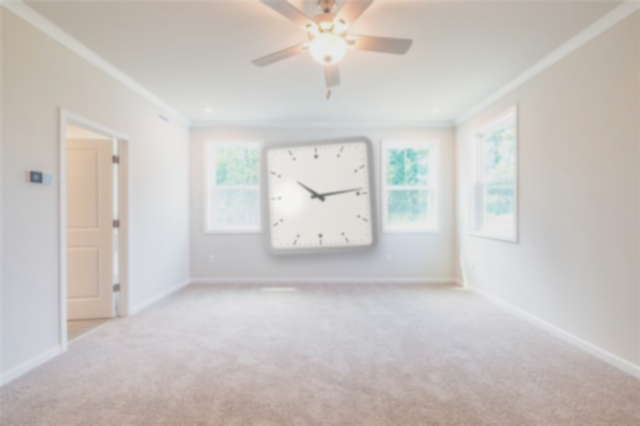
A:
**10:14**
